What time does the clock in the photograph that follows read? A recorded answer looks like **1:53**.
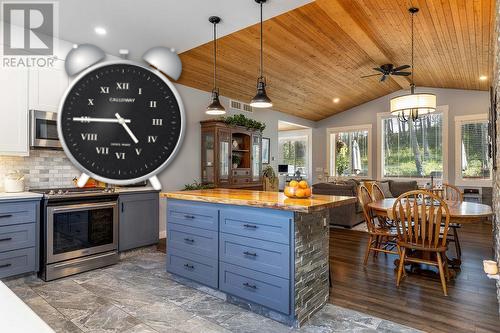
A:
**4:45**
